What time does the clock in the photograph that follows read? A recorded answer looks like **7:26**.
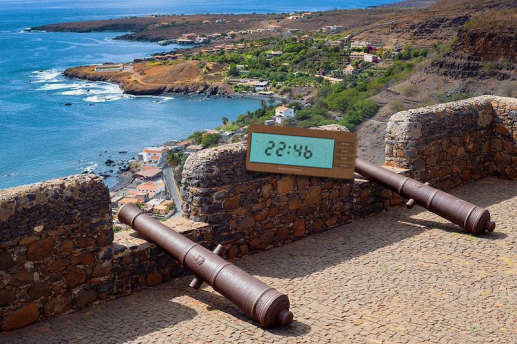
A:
**22:46**
